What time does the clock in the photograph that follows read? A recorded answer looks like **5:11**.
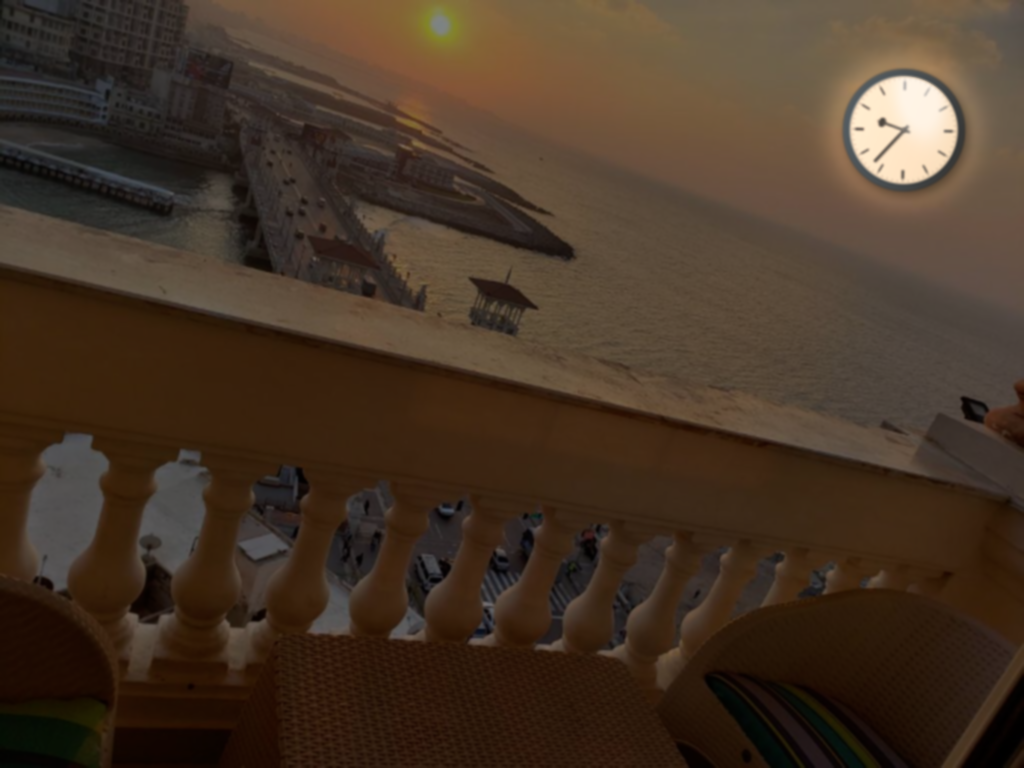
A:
**9:37**
